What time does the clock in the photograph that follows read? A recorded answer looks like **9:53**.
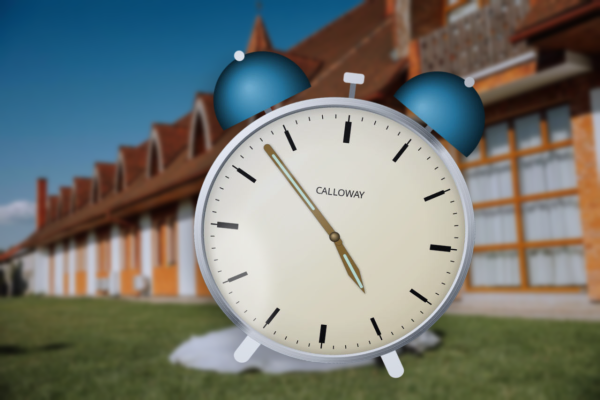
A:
**4:53**
